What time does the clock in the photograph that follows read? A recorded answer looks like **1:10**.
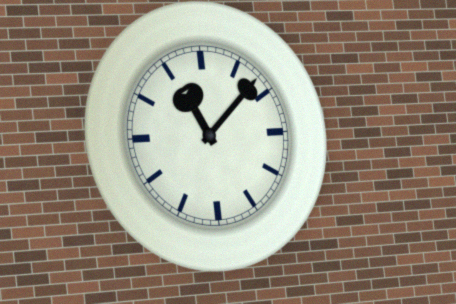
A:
**11:08**
